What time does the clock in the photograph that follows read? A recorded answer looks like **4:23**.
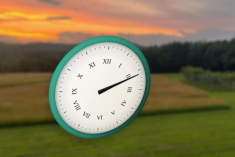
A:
**2:11**
